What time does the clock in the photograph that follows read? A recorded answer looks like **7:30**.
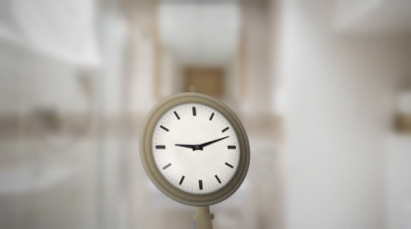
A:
**9:12**
